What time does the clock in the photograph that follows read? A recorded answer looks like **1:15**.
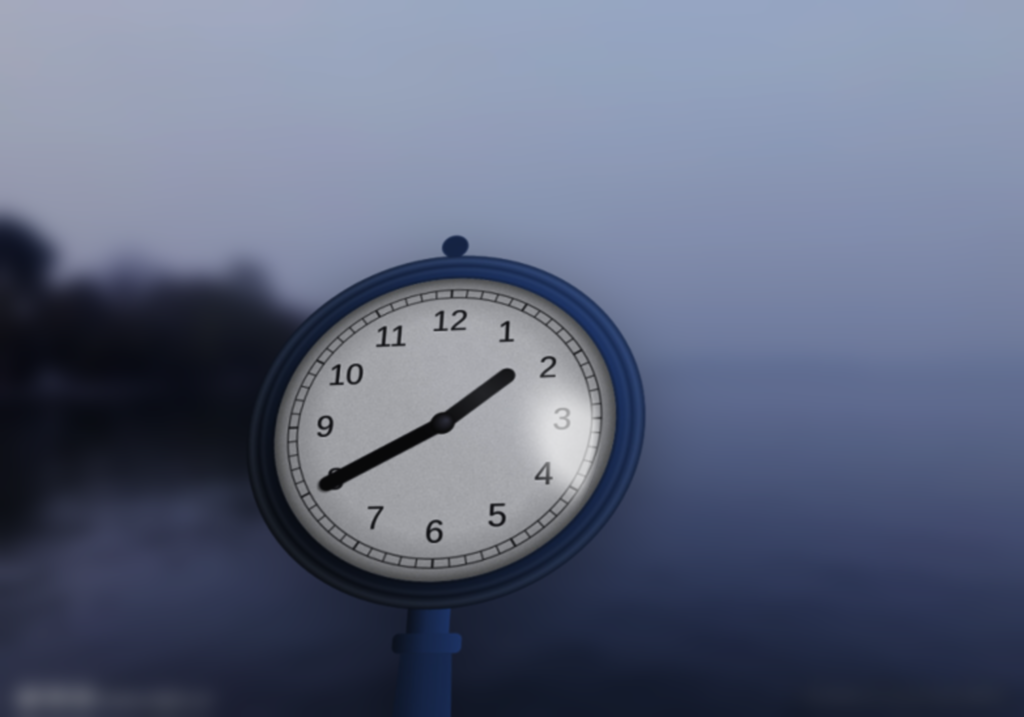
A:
**1:40**
